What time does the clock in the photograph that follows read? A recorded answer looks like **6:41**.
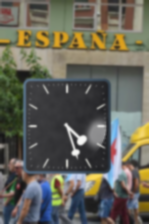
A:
**4:27**
